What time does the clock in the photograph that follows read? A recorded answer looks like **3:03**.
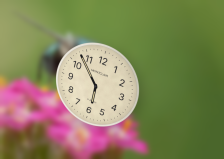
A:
**5:53**
